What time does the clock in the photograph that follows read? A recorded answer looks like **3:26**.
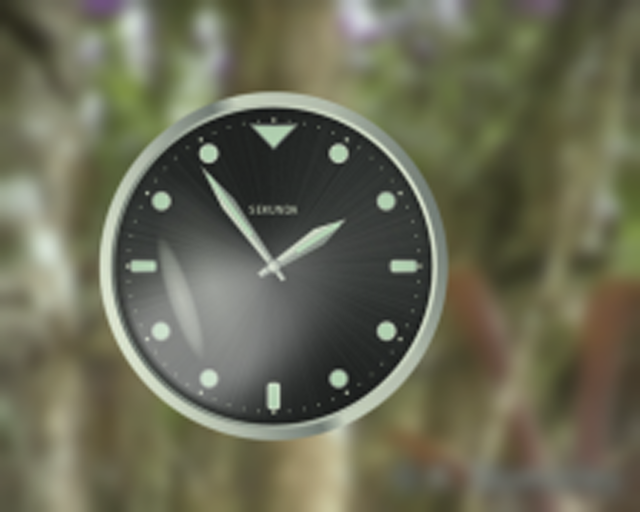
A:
**1:54**
